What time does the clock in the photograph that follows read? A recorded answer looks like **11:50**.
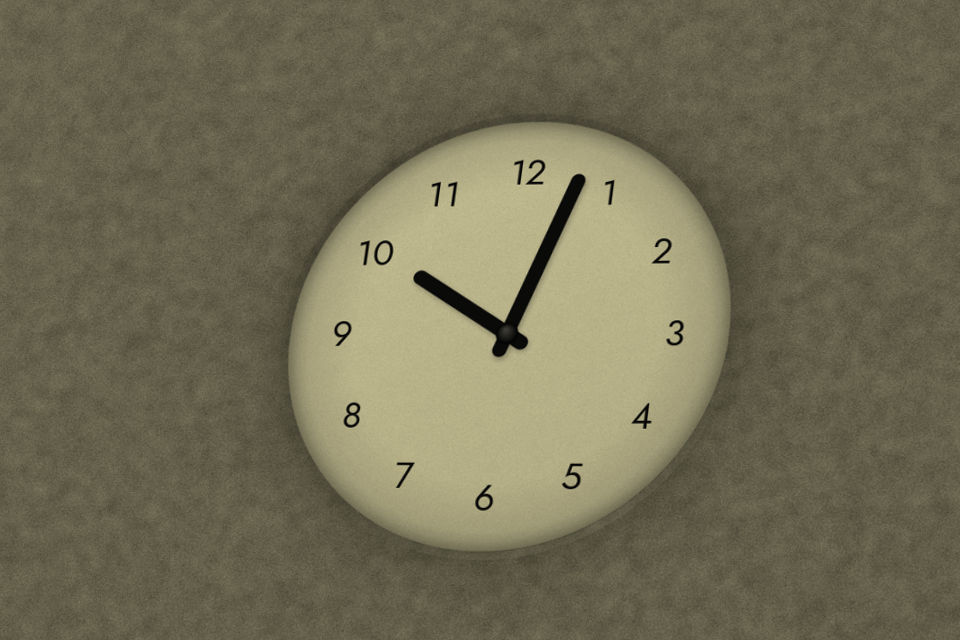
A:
**10:03**
